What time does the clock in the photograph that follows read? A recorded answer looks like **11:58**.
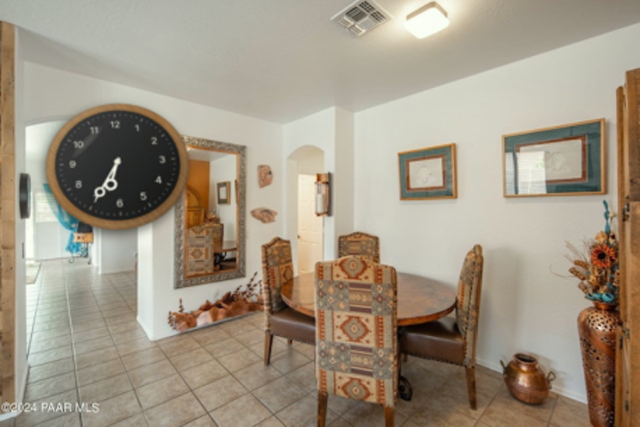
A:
**6:35**
